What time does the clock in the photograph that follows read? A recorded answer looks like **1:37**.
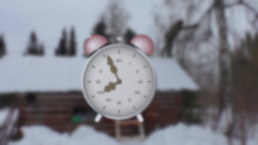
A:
**7:56**
